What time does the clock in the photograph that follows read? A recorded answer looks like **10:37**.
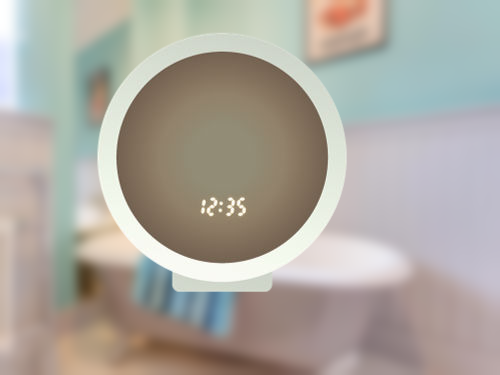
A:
**12:35**
